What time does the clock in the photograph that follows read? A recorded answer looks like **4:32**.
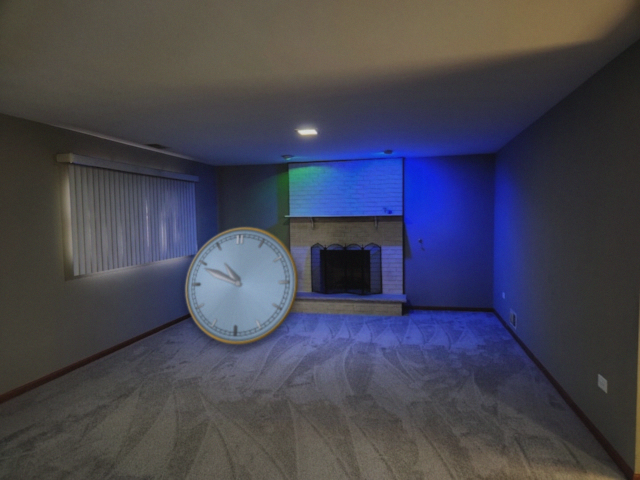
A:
**10:49**
